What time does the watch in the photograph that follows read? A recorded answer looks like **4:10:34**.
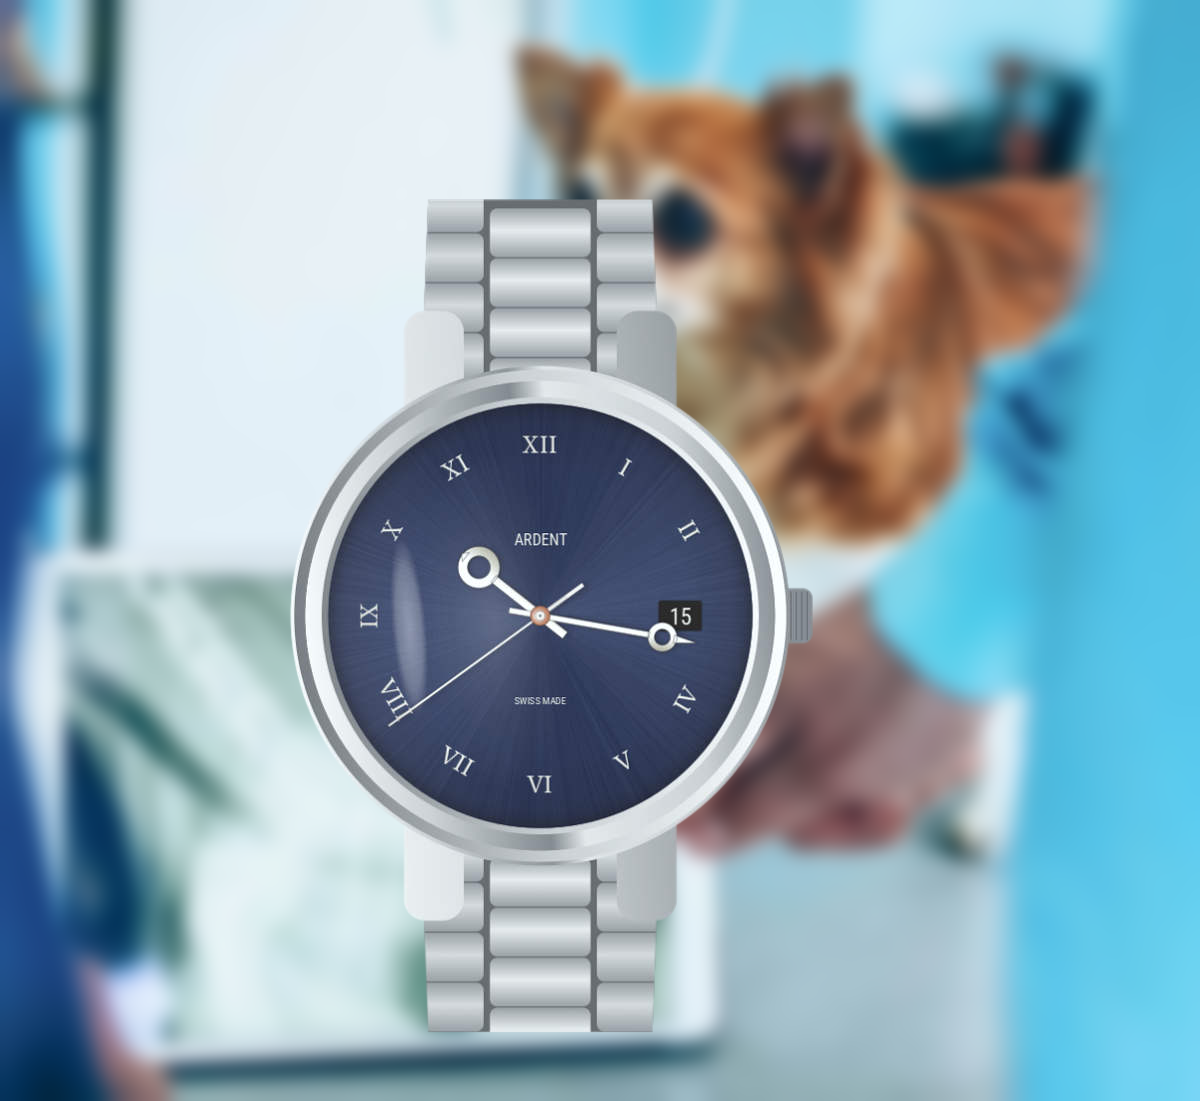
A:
**10:16:39**
